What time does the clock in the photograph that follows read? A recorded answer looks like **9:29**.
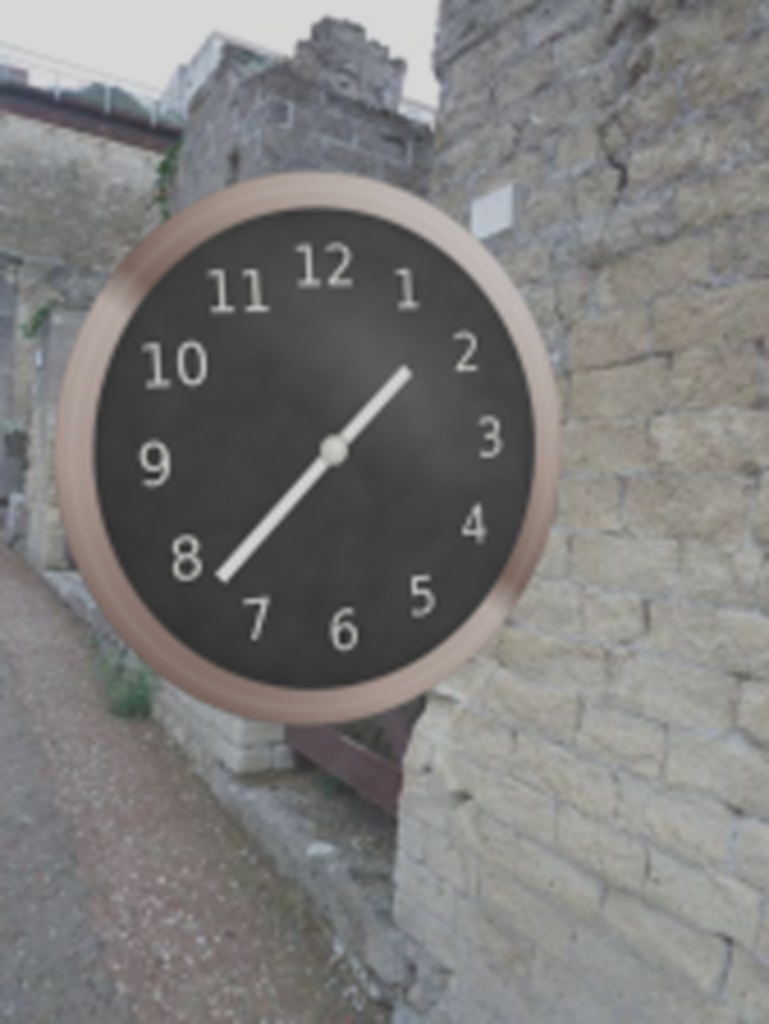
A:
**1:38**
